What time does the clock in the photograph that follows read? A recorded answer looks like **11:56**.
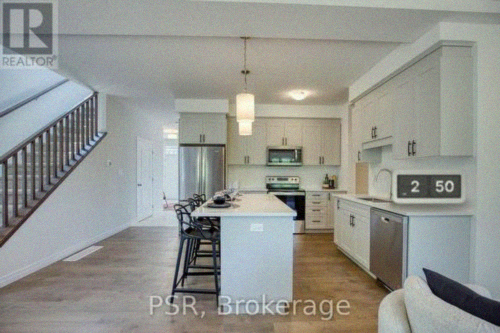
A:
**2:50**
